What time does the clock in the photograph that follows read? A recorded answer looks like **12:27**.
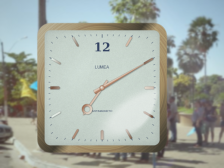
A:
**7:10**
